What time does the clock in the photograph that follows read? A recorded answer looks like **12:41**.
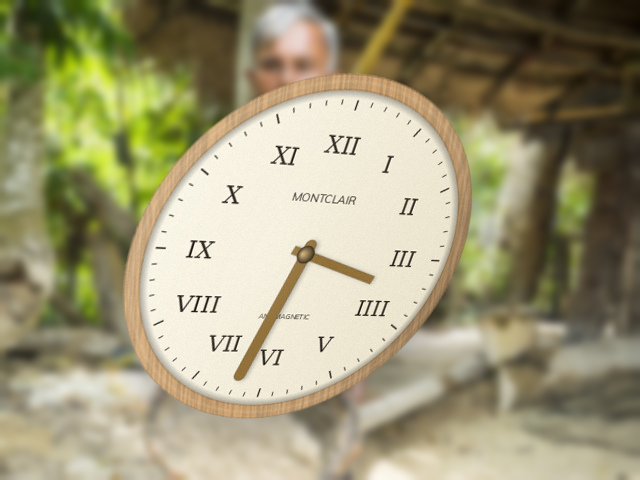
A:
**3:32**
